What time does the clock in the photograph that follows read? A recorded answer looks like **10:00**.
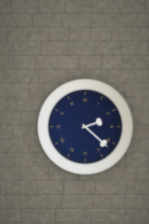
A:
**2:22**
